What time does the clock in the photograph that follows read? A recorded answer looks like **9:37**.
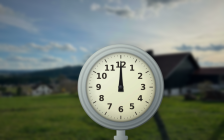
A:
**12:00**
